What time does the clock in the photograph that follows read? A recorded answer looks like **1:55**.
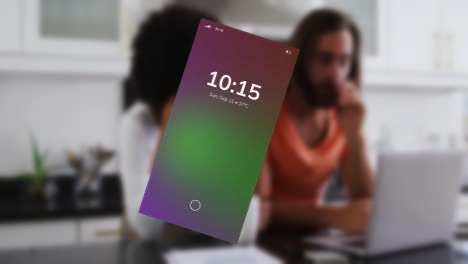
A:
**10:15**
